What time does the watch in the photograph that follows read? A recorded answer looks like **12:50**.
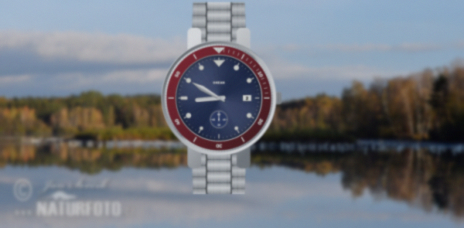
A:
**8:50**
